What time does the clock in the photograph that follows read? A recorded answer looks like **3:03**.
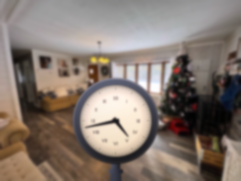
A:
**4:43**
